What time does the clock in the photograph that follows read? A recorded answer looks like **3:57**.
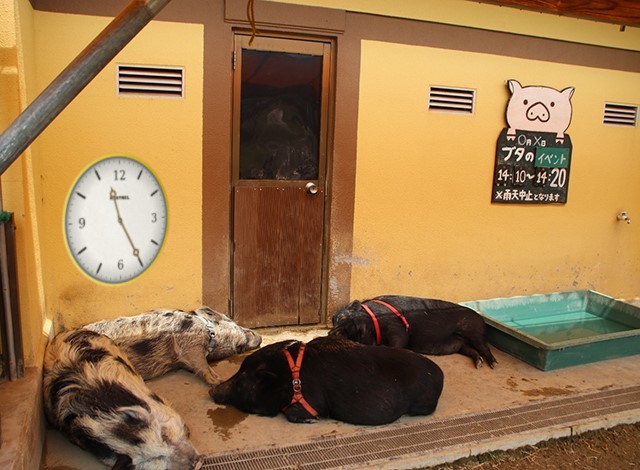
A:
**11:25**
